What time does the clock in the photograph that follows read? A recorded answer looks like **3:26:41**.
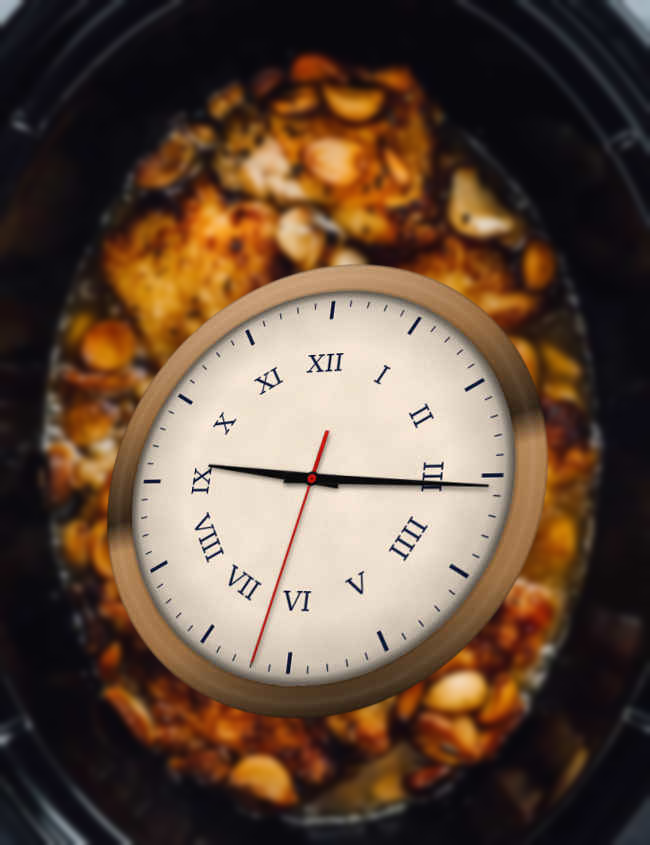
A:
**9:15:32**
